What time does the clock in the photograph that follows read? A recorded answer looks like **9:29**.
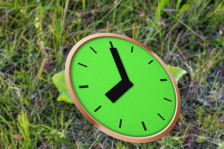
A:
**8:00**
